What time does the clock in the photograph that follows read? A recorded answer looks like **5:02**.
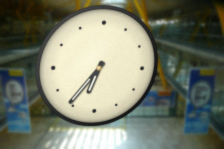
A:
**6:36**
